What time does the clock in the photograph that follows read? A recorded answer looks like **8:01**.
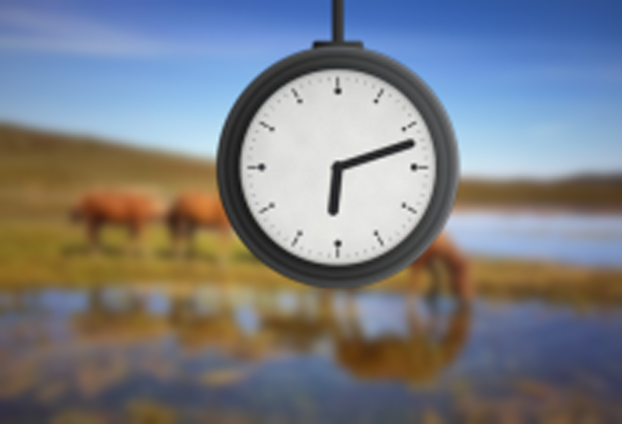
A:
**6:12**
